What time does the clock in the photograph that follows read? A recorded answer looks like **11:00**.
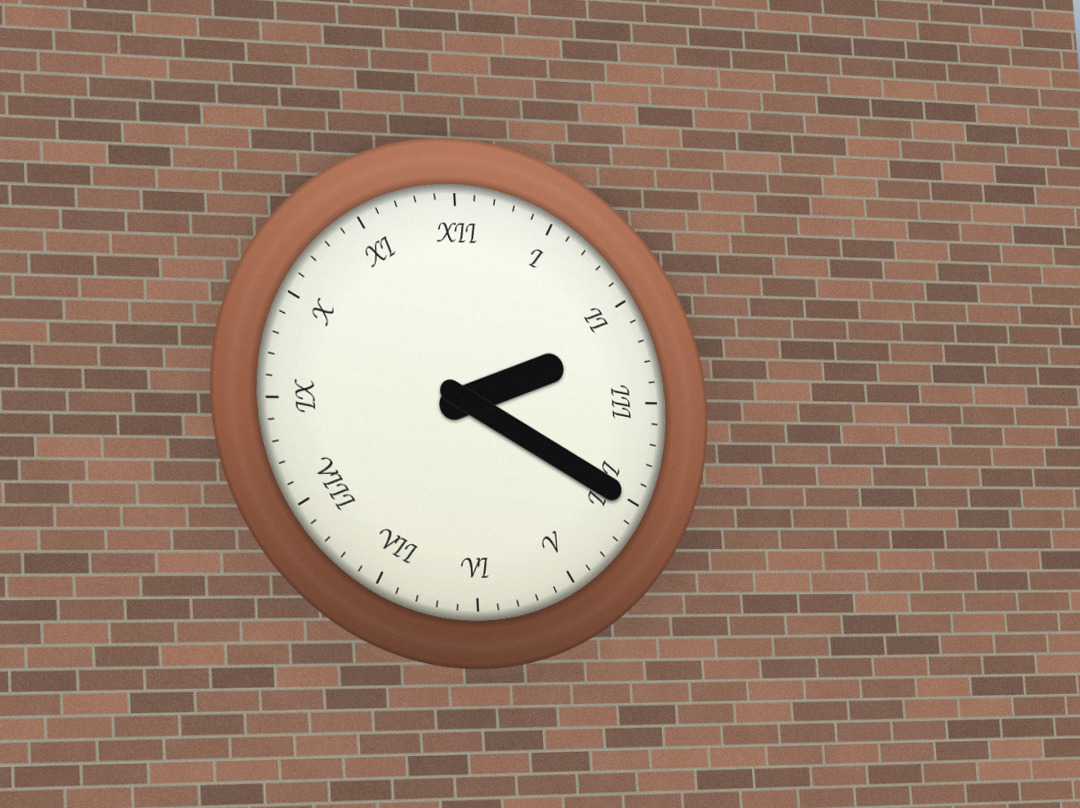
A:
**2:20**
